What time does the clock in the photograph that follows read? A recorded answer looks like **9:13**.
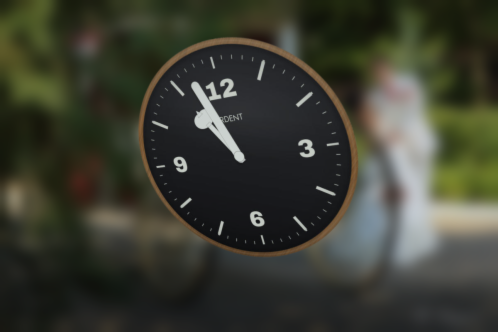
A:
**10:57**
